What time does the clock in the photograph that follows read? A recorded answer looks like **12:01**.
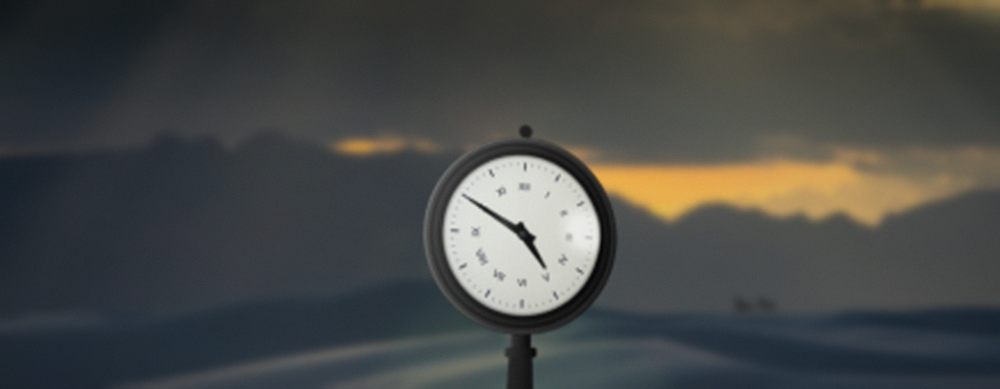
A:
**4:50**
